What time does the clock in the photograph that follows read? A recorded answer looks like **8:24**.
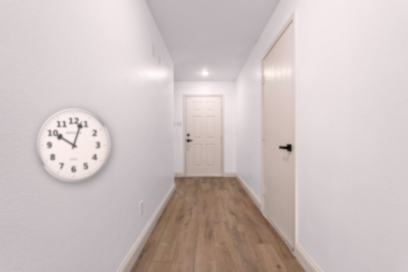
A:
**10:03**
